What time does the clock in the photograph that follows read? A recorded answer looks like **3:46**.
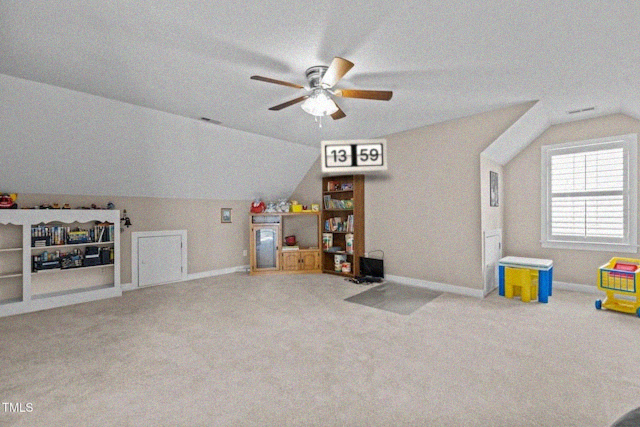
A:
**13:59**
